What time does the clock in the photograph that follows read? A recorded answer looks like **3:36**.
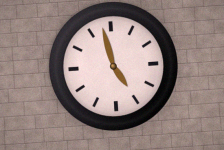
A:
**4:58**
